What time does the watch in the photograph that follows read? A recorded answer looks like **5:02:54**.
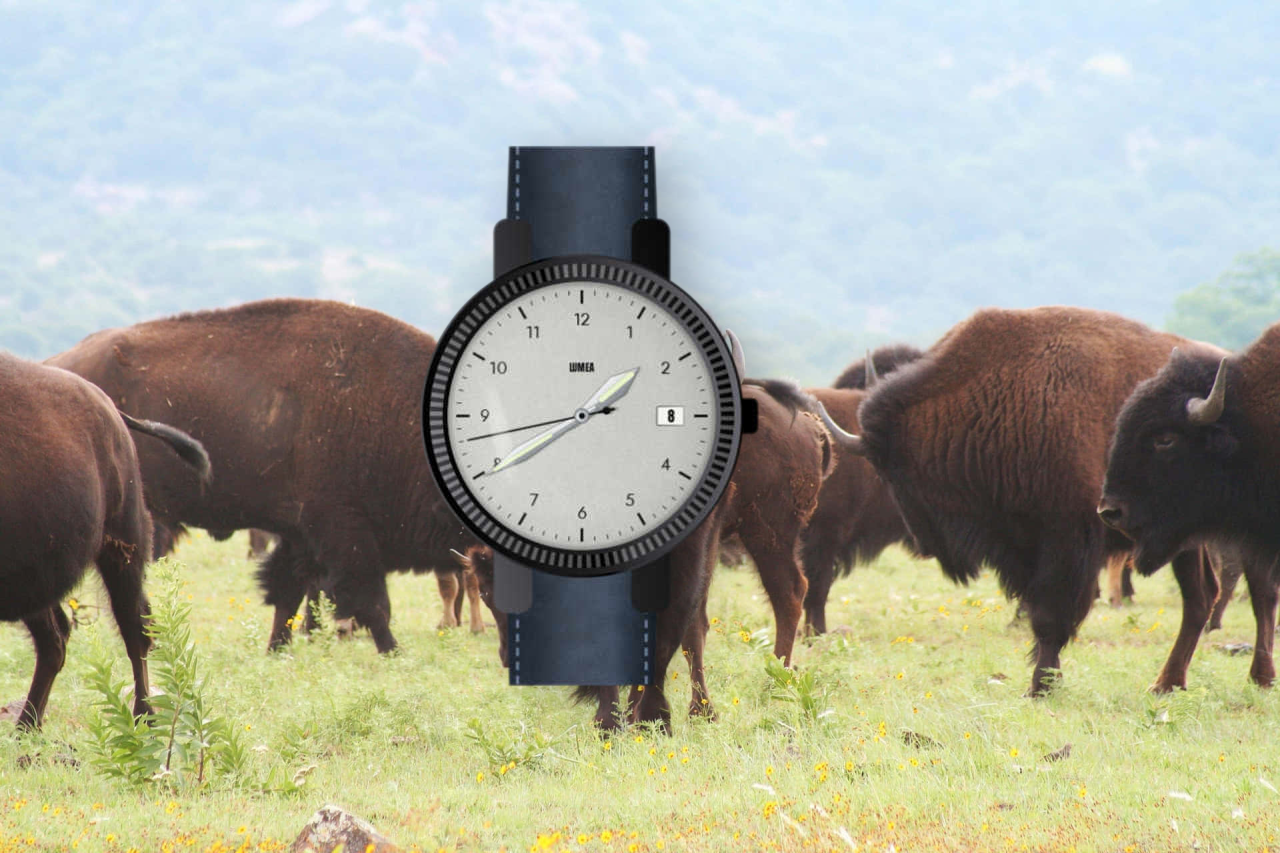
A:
**1:39:43**
